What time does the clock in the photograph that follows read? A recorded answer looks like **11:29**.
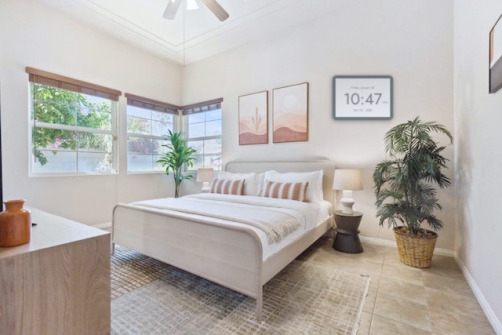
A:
**10:47**
